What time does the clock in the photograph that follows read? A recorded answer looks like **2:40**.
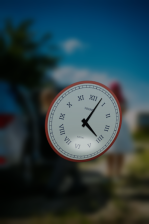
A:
**4:03**
